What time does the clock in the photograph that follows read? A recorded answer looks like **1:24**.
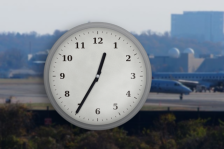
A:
**12:35**
